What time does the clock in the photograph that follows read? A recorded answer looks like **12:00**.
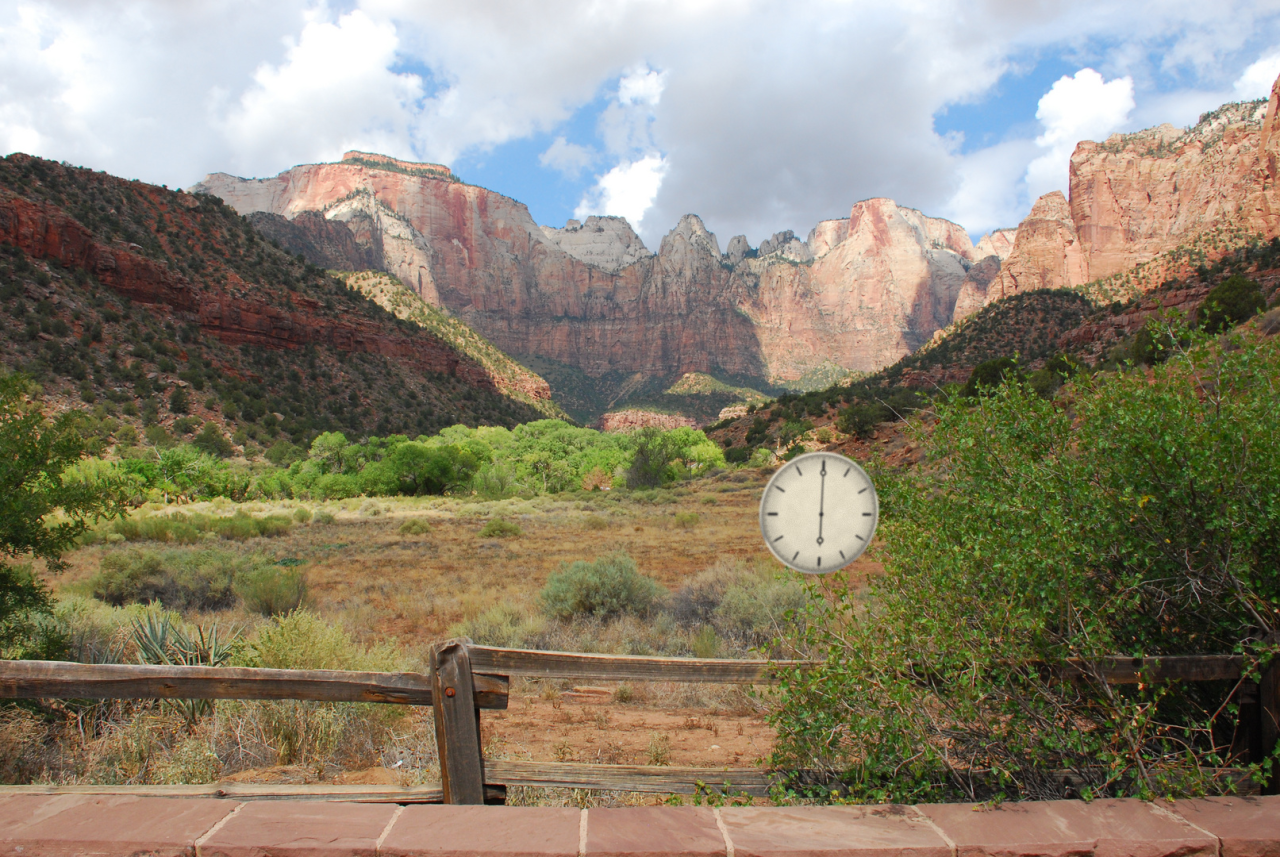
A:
**6:00**
